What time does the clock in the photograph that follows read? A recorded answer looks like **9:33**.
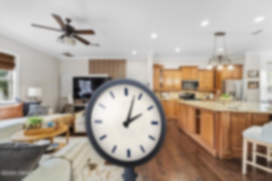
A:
**2:03**
